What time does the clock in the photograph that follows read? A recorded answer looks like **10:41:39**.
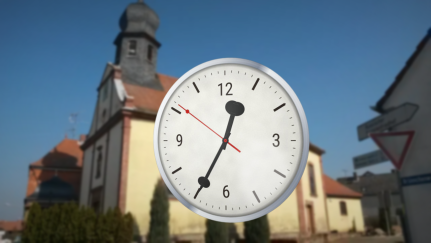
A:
**12:34:51**
